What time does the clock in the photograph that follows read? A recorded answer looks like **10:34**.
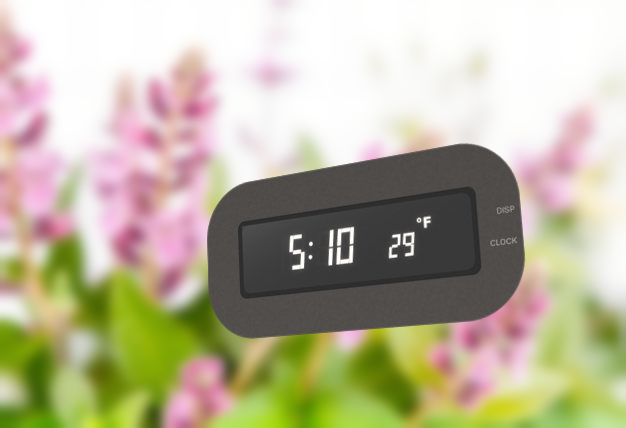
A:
**5:10**
